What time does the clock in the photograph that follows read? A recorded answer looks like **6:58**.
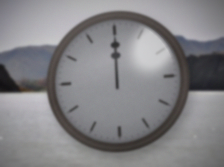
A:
**12:00**
